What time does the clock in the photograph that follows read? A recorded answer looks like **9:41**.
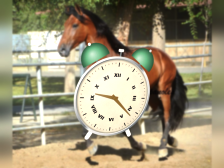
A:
**9:22**
